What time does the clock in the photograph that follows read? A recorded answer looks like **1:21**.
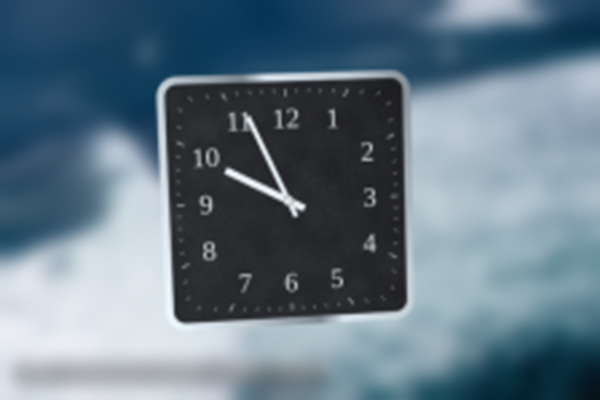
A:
**9:56**
